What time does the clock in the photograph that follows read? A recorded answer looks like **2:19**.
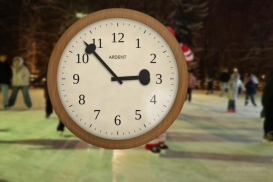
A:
**2:53**
